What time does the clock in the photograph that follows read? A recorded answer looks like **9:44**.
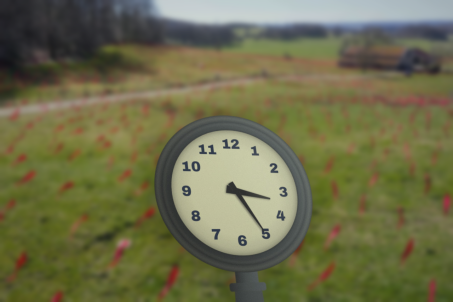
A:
**3:25**
